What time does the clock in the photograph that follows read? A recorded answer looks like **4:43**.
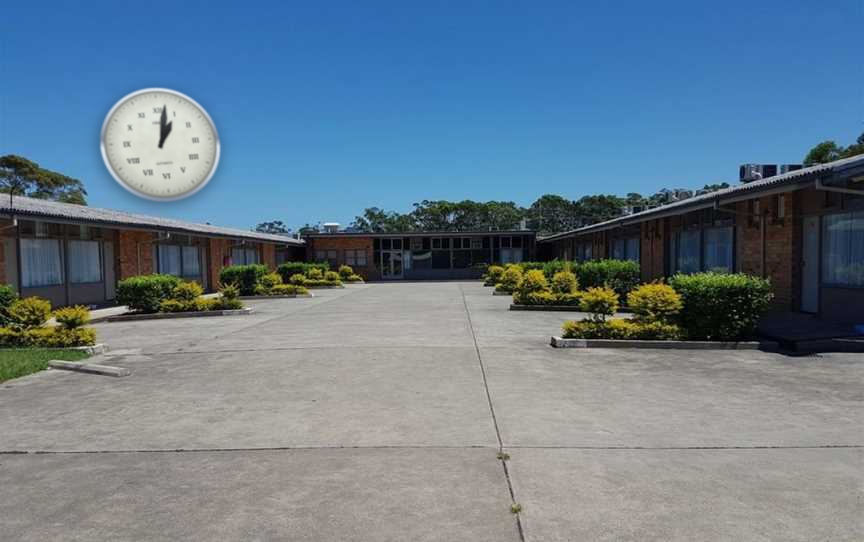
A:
**1:02**
